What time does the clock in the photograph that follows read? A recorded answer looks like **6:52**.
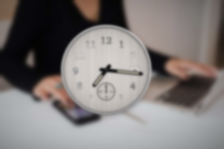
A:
**7:16**
